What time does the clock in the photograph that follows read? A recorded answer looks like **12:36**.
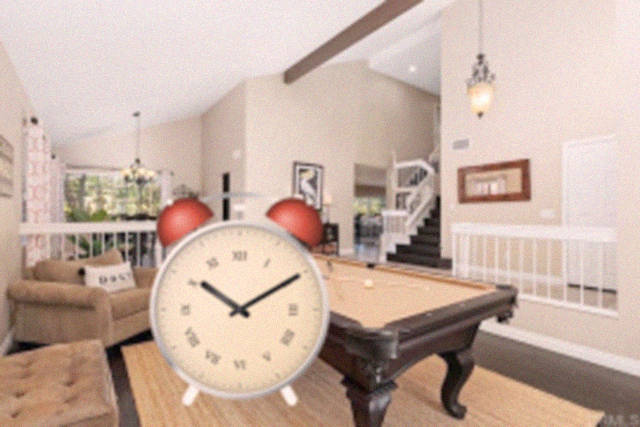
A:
**10:10**
